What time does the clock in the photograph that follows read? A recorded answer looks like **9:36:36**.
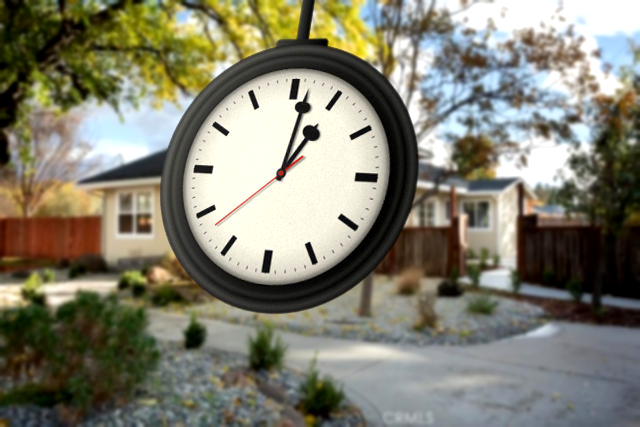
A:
**1:01:38**
